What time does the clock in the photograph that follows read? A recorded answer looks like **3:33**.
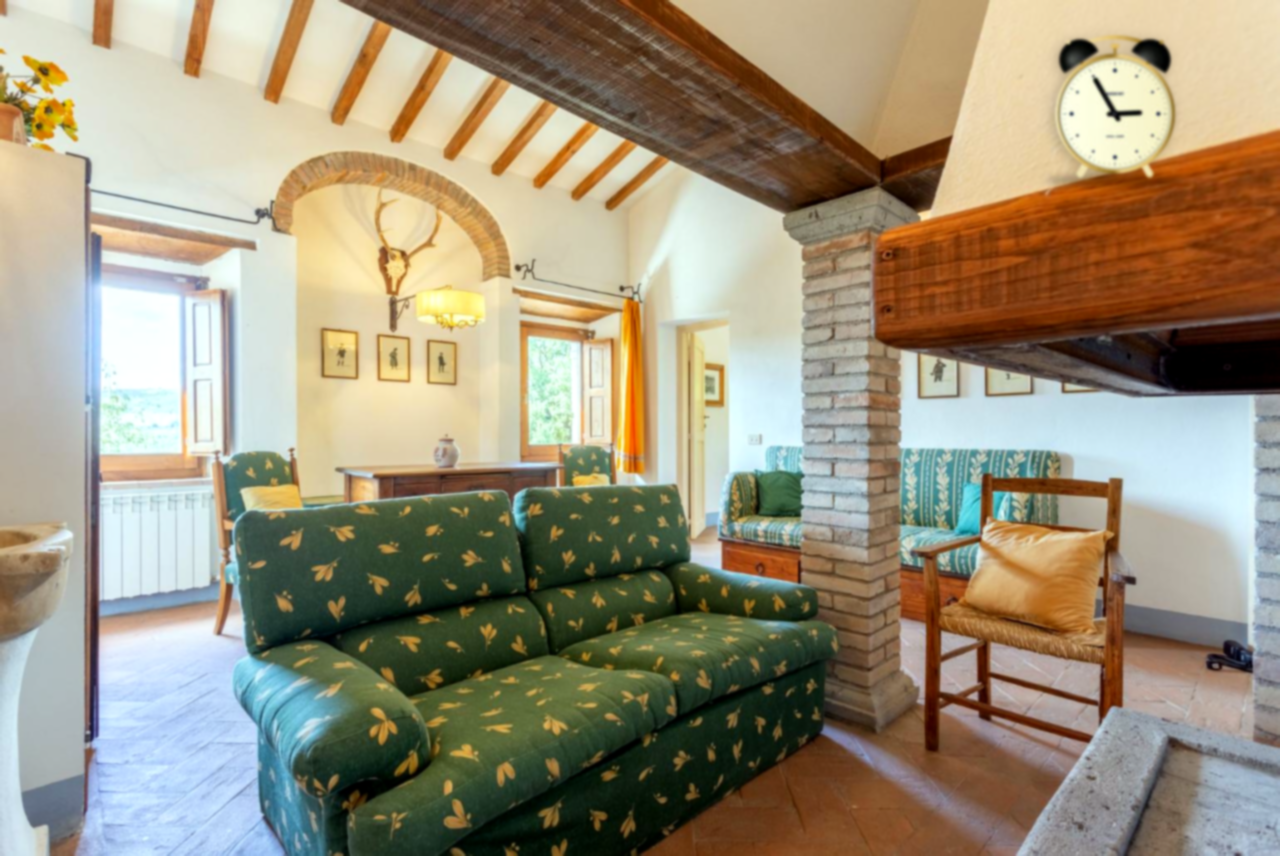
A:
**2:55**
